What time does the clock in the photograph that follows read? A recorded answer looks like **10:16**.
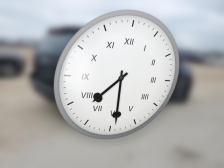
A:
**7:29**
